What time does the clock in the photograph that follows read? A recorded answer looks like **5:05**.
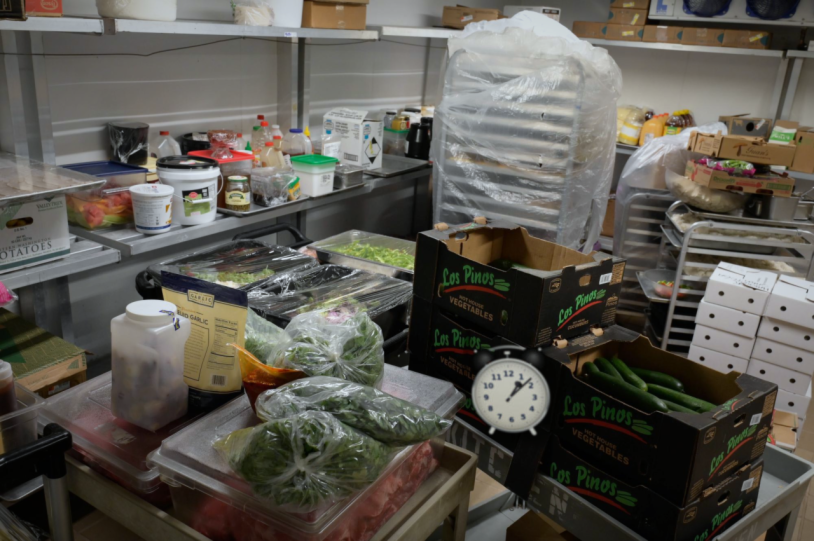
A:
**1:08**
